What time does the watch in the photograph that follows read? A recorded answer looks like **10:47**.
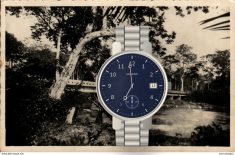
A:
**6:59**
